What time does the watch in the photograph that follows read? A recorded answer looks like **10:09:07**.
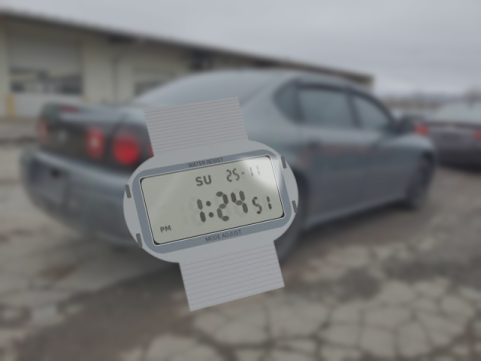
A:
**1:24:51**
